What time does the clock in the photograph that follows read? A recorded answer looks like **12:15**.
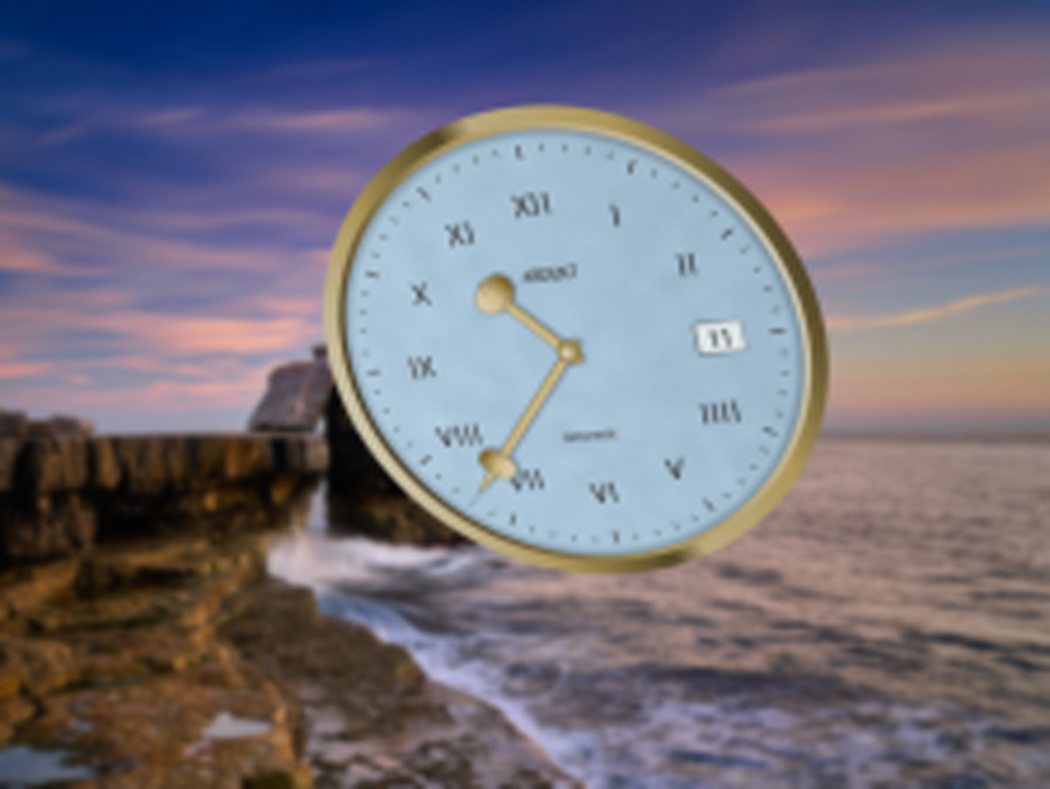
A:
**10:37**
